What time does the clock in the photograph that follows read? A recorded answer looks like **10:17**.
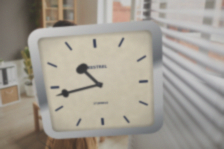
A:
**10:43**
